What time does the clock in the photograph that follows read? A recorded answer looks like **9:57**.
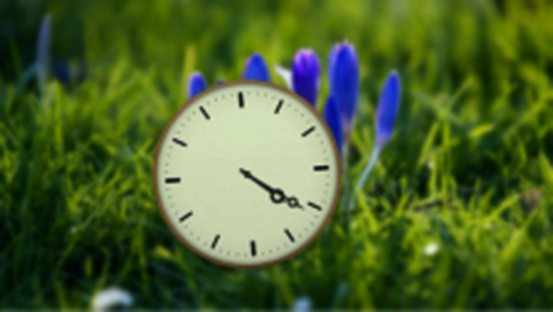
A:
**4:21**
